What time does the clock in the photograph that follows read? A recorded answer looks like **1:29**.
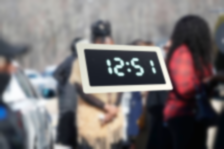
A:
**12:51**
